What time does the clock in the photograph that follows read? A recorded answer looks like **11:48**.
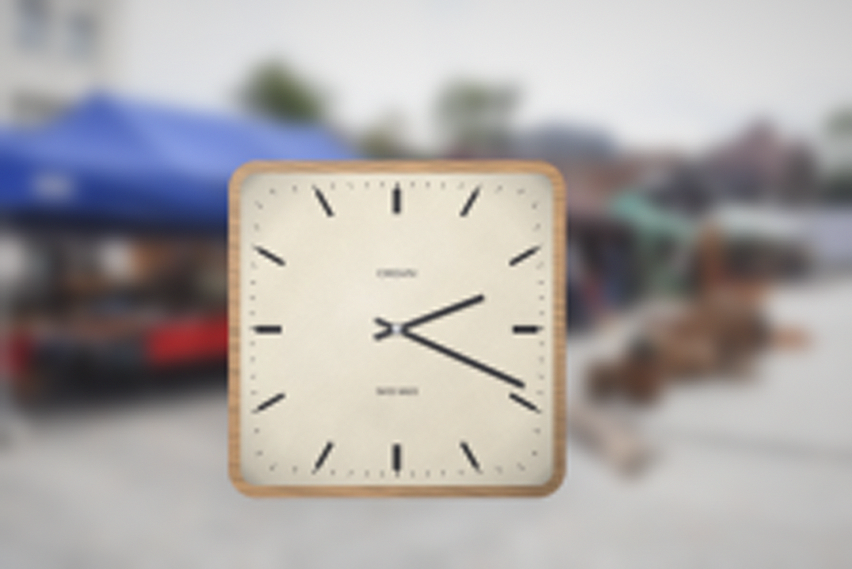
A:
**2:19**
